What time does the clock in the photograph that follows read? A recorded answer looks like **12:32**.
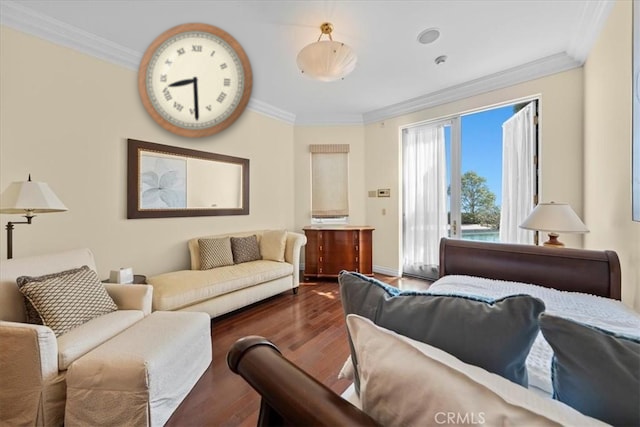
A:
**8:29**
